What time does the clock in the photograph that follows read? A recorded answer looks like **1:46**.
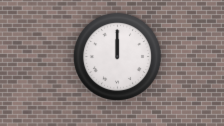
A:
**12:00**
